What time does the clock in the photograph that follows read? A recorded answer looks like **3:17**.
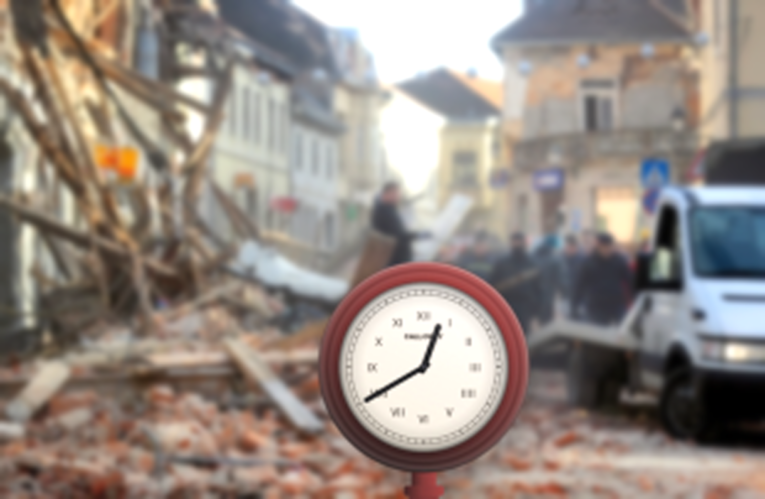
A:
**12:40**
